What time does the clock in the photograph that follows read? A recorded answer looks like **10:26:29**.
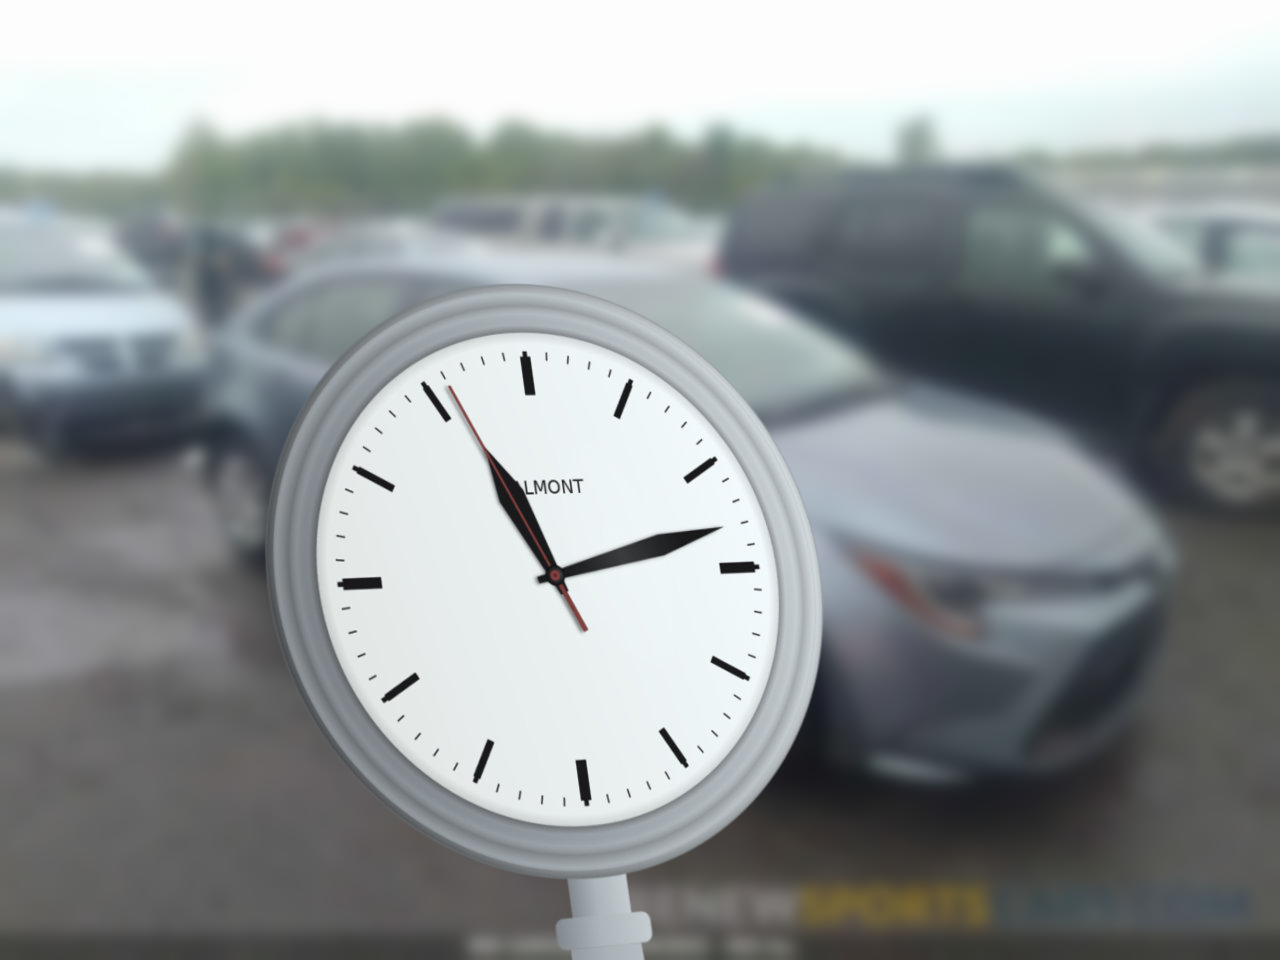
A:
**11:12:56**
